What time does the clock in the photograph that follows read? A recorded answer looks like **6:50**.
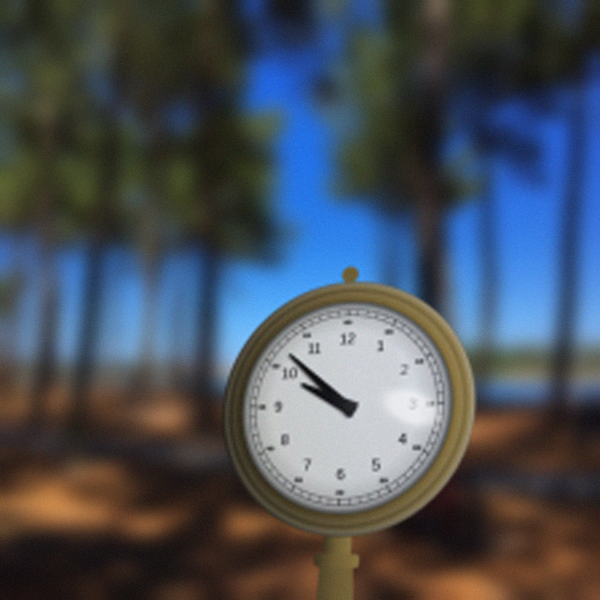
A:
**9:52**
